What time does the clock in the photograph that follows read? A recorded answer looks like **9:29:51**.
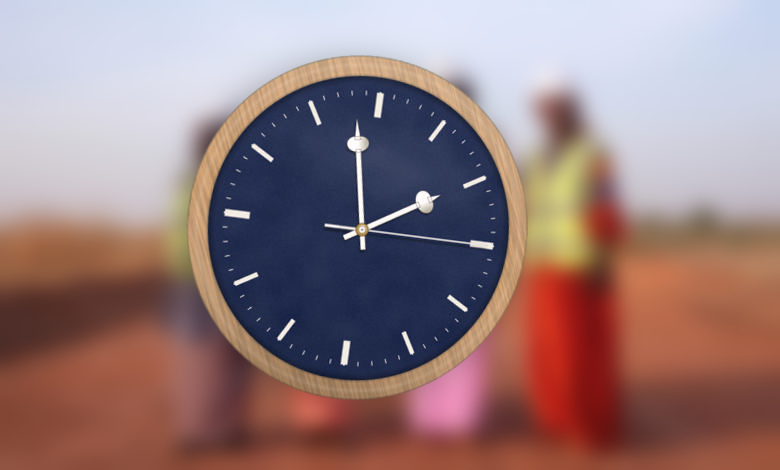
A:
**1:58:15**
